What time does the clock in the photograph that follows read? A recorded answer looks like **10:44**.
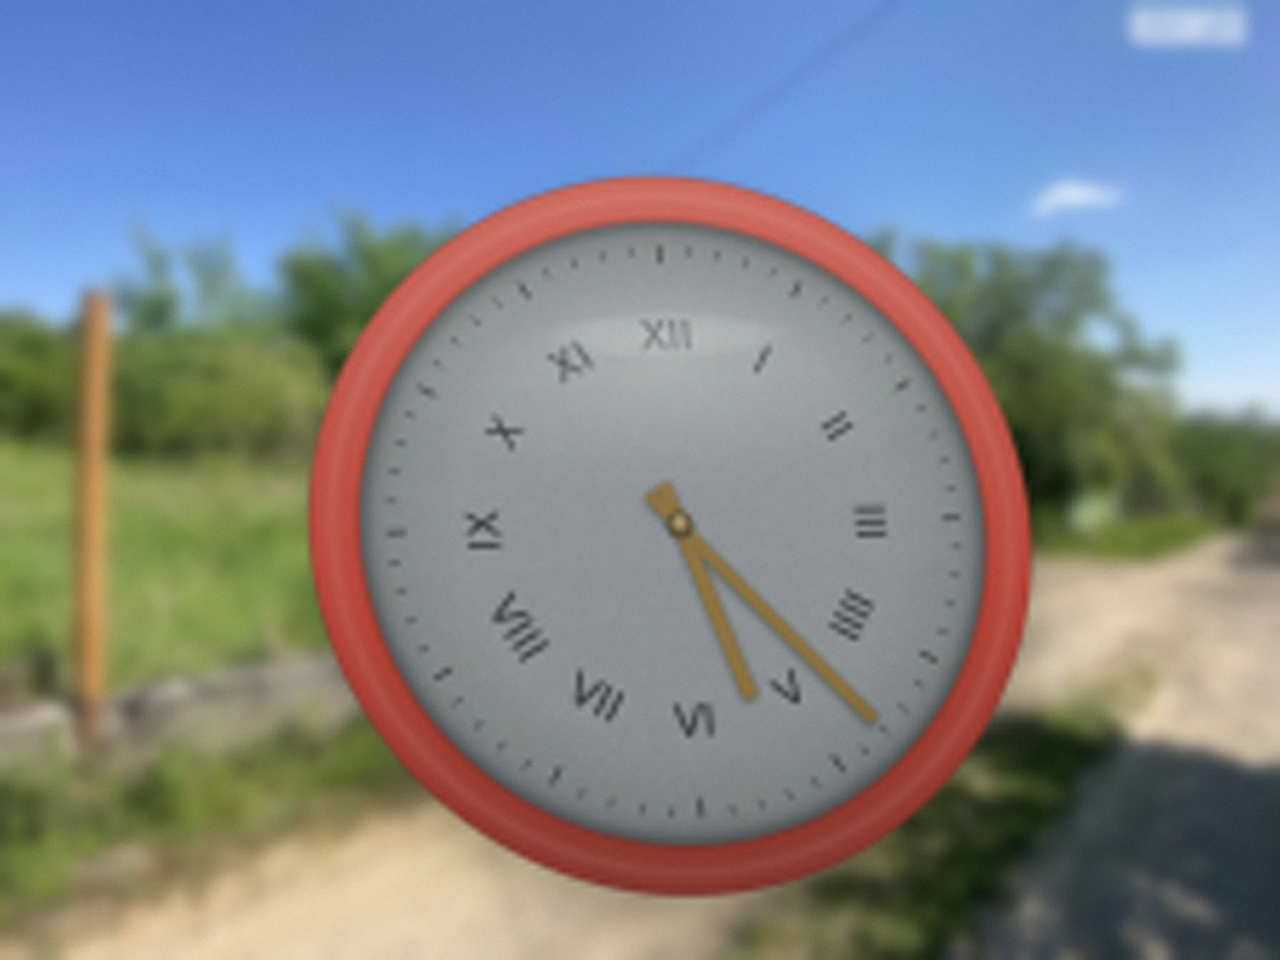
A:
**5:23**
